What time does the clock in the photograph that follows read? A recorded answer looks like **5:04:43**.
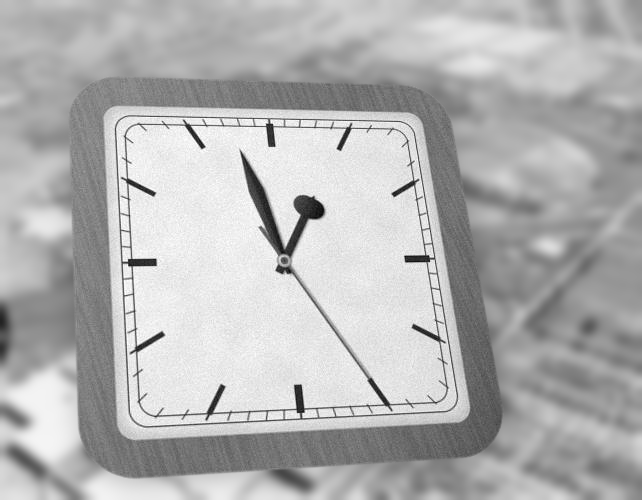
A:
**12:57:25**
